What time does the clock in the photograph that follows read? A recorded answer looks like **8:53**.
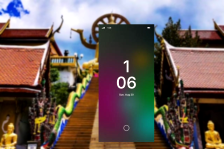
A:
**1:06**
